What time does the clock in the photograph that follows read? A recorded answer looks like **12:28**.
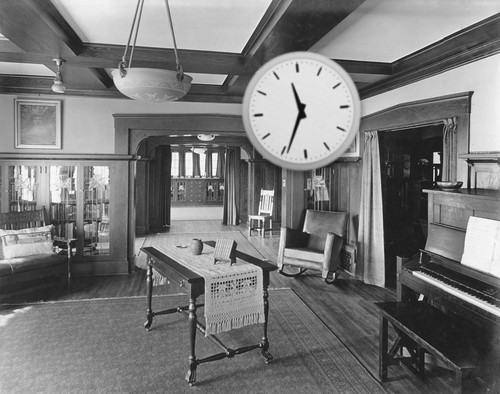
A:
**11:34**
